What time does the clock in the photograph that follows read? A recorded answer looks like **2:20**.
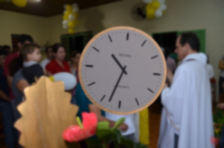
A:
**10:33**
